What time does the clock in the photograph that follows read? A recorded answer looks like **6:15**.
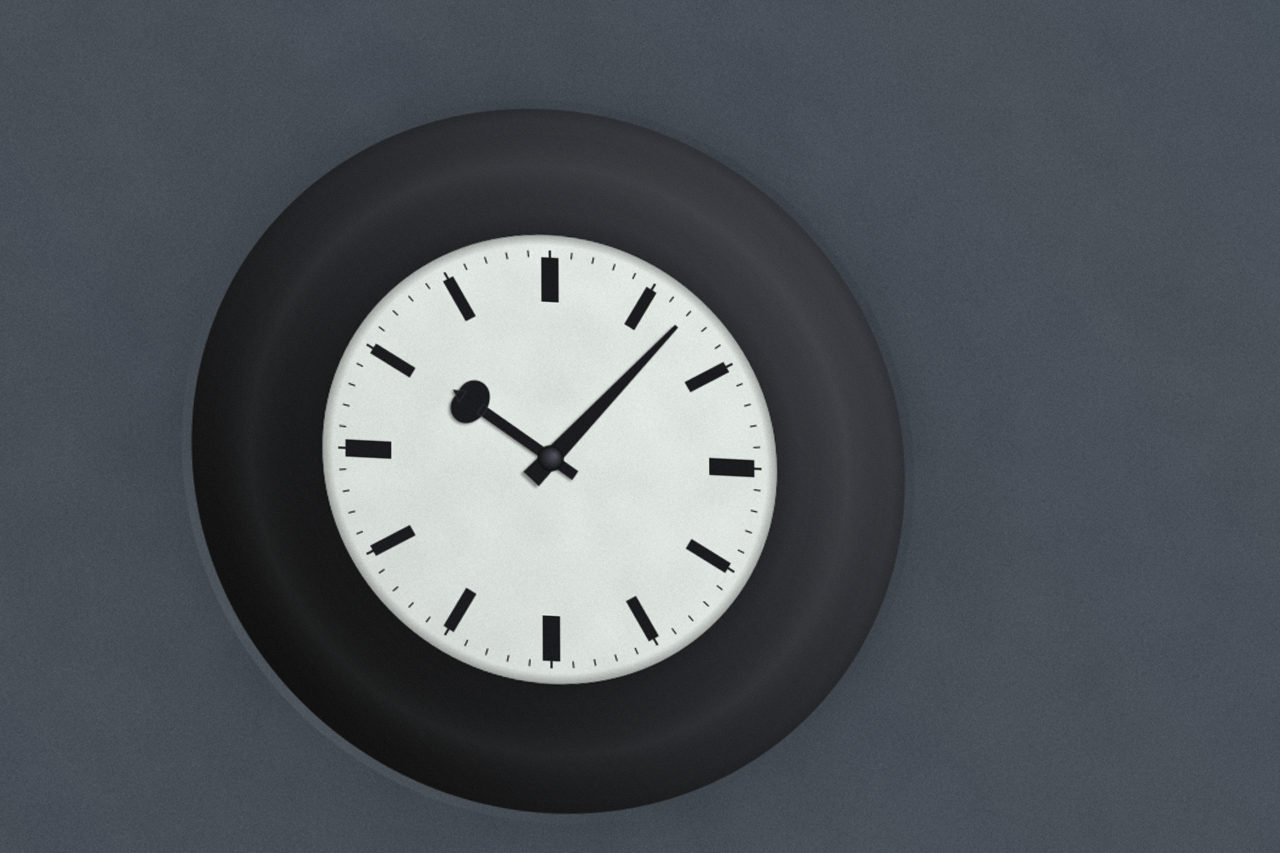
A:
**10:07**
